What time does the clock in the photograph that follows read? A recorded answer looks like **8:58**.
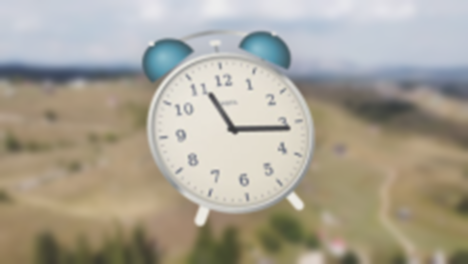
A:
**11:16**
